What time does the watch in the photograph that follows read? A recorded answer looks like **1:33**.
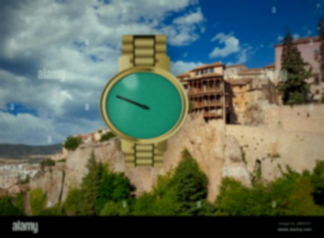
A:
**9:49**
